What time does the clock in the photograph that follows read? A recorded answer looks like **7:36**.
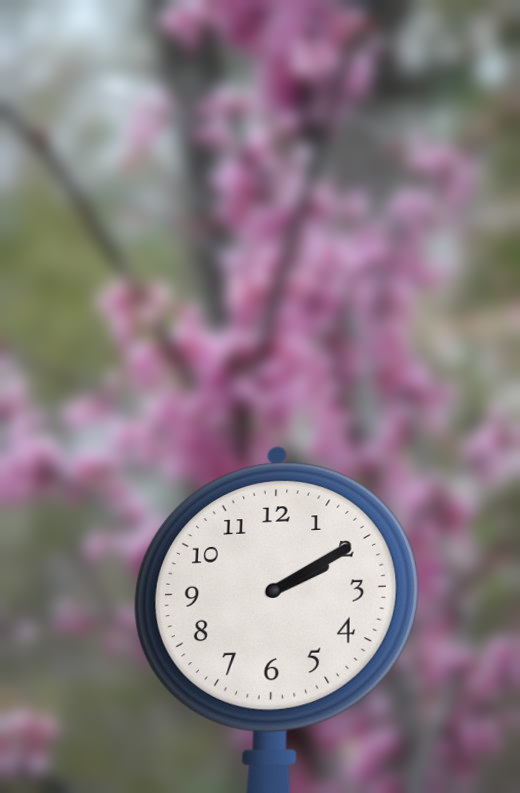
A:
**2:10**
